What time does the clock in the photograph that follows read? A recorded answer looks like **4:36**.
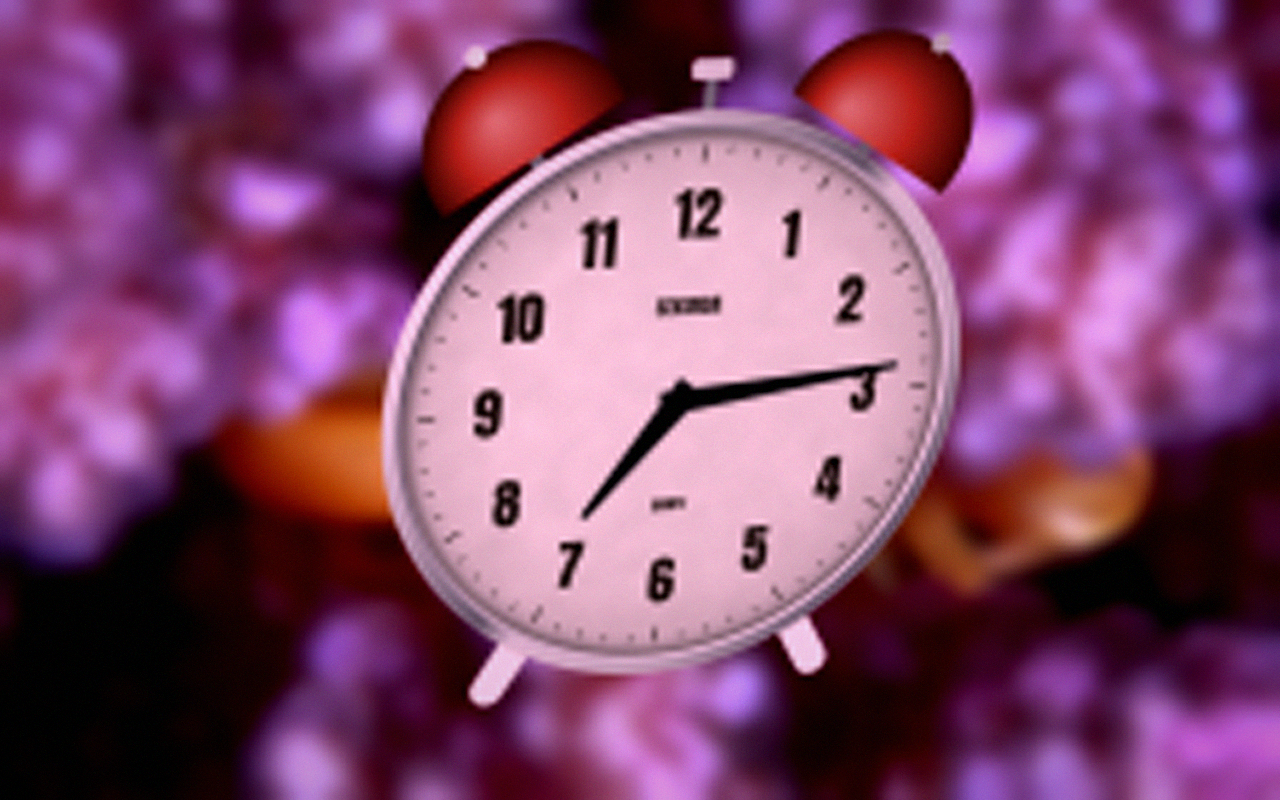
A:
**7:14**
